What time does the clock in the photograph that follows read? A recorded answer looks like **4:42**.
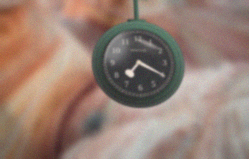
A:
**7:20**
